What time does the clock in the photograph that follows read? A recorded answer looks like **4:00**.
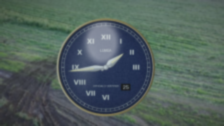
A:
**1:44**
